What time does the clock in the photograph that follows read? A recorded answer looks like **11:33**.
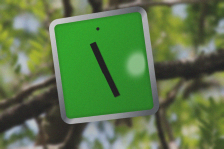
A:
**11:27**
